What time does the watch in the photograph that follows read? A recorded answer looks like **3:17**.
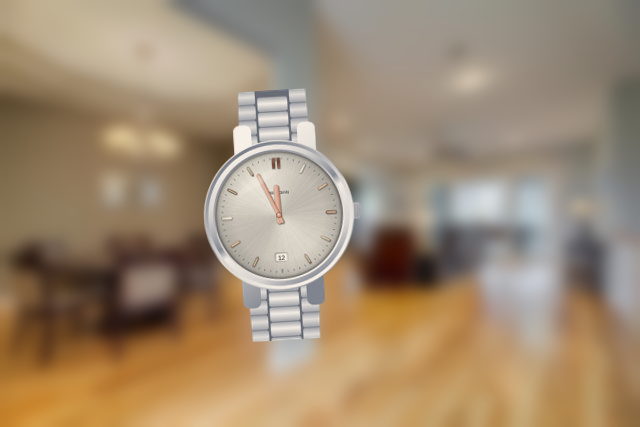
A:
**11:56**
